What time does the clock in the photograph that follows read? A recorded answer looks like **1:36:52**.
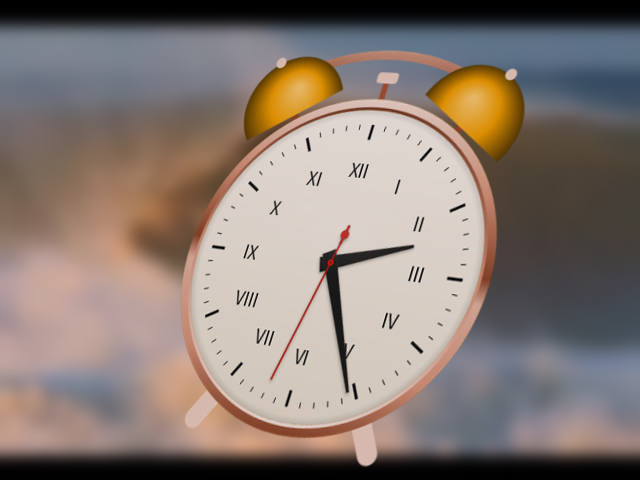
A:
**2:25:32**
